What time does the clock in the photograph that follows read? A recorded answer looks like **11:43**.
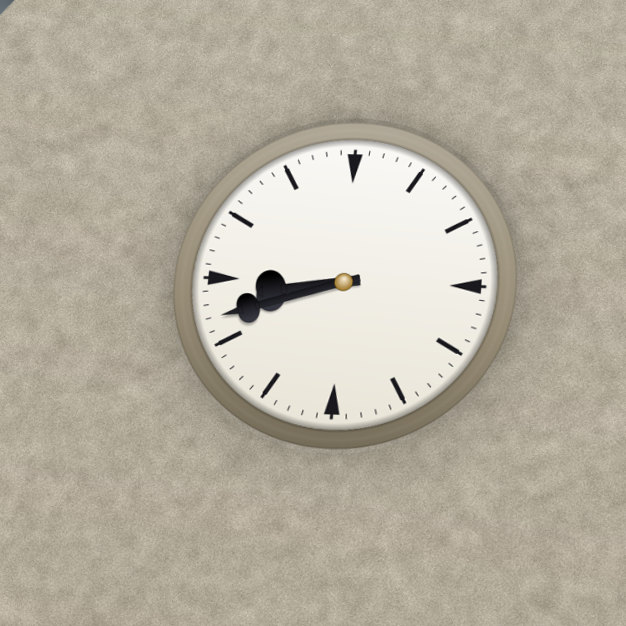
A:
**8:42**
